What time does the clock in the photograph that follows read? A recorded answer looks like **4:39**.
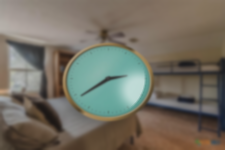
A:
**2:39**
